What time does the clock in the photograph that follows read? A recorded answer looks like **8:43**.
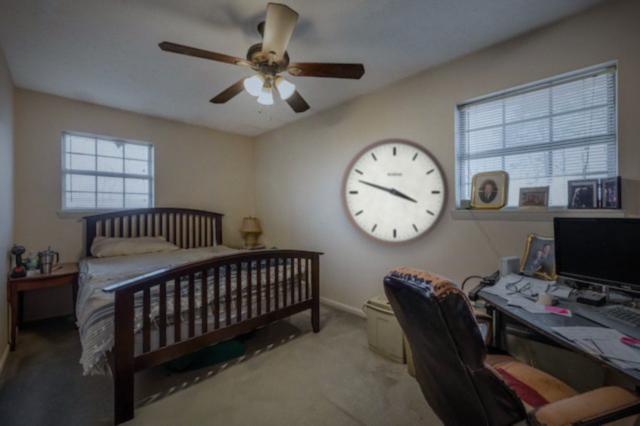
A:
**3:48**
